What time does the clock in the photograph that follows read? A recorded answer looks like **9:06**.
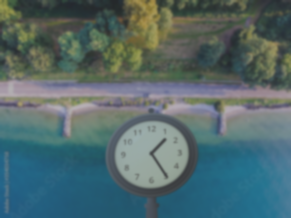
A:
**1:25**
